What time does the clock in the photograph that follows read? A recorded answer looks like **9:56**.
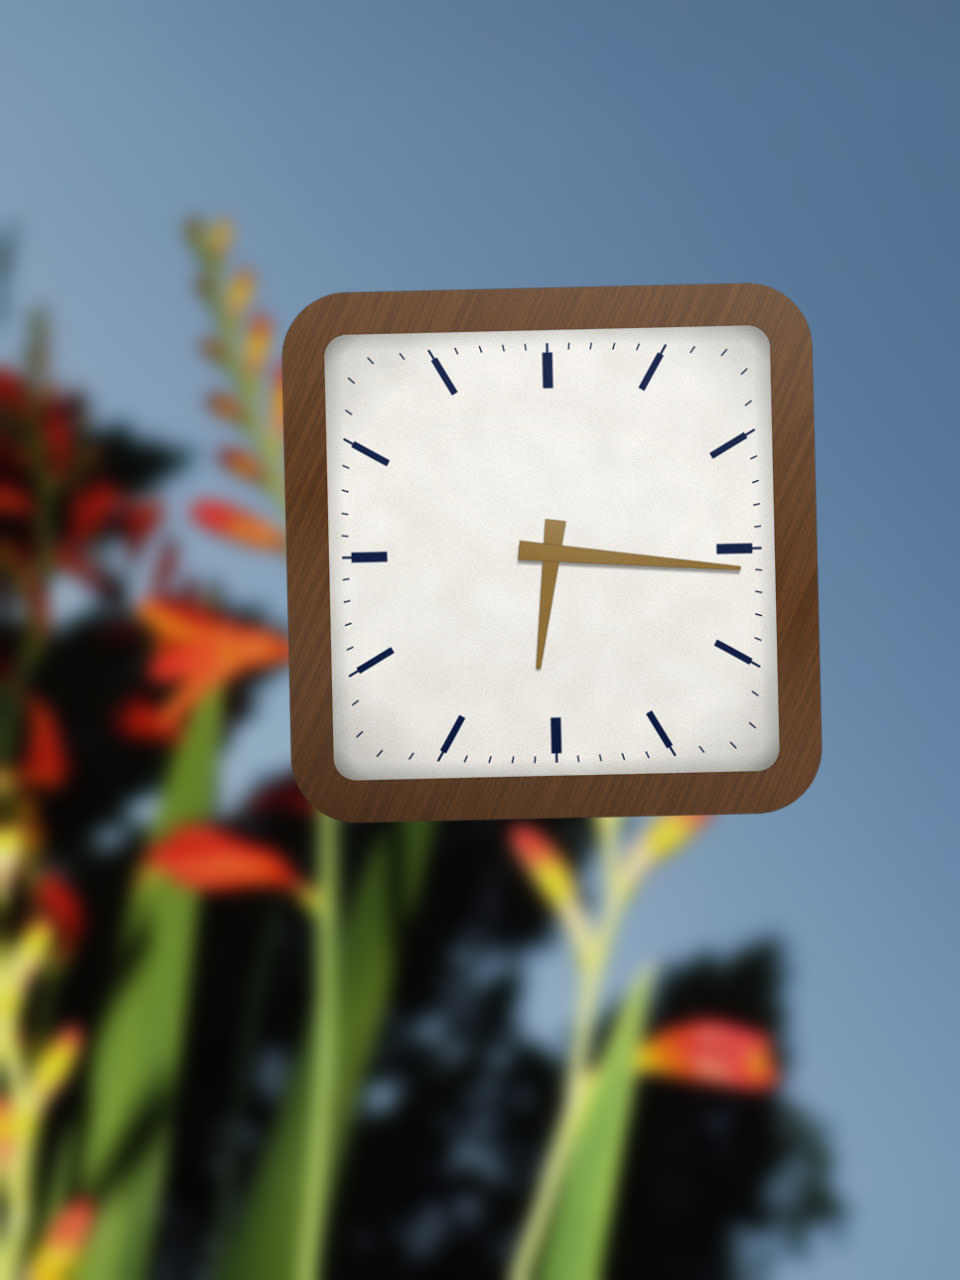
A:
**6:16**
